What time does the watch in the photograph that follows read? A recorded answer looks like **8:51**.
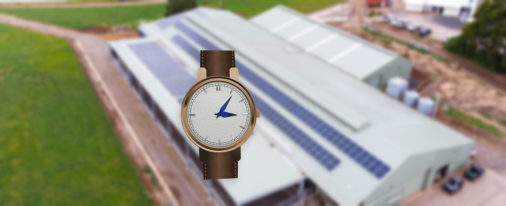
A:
**3:06**
